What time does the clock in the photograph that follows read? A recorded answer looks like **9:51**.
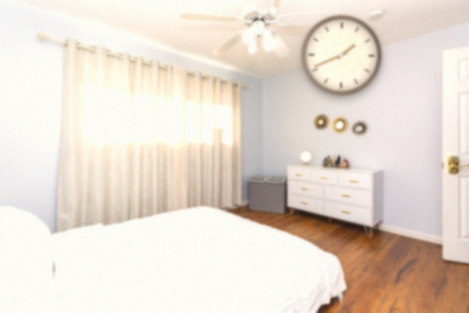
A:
**1:41**
